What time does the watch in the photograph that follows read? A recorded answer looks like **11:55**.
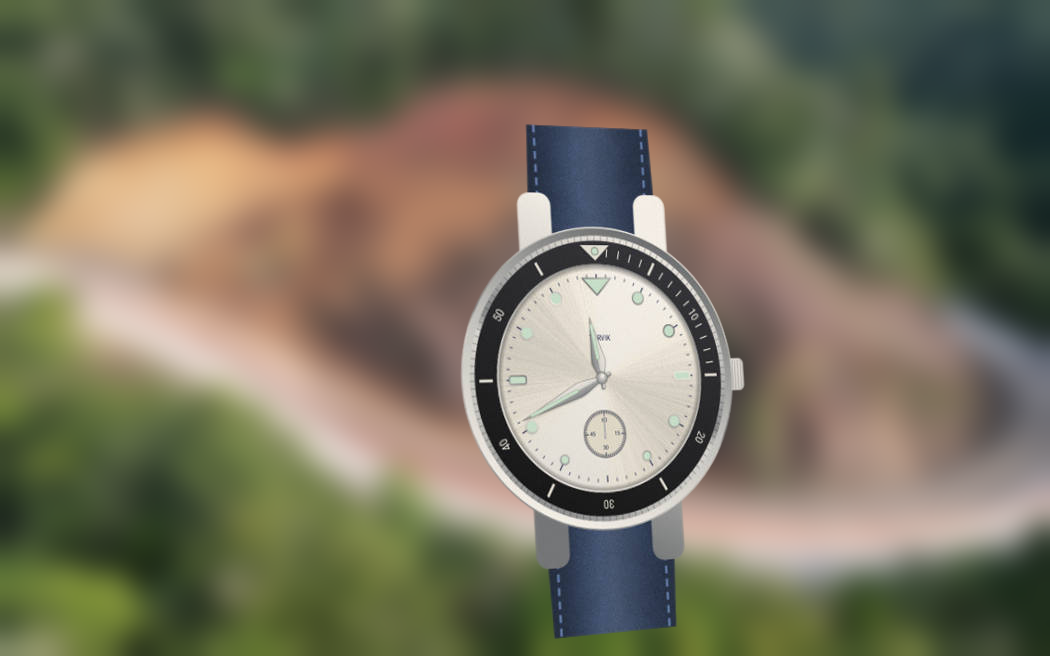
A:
**11:41**
